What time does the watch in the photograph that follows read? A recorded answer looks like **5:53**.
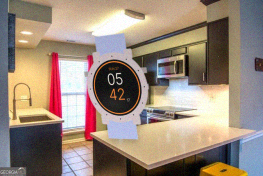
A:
**5:42**
